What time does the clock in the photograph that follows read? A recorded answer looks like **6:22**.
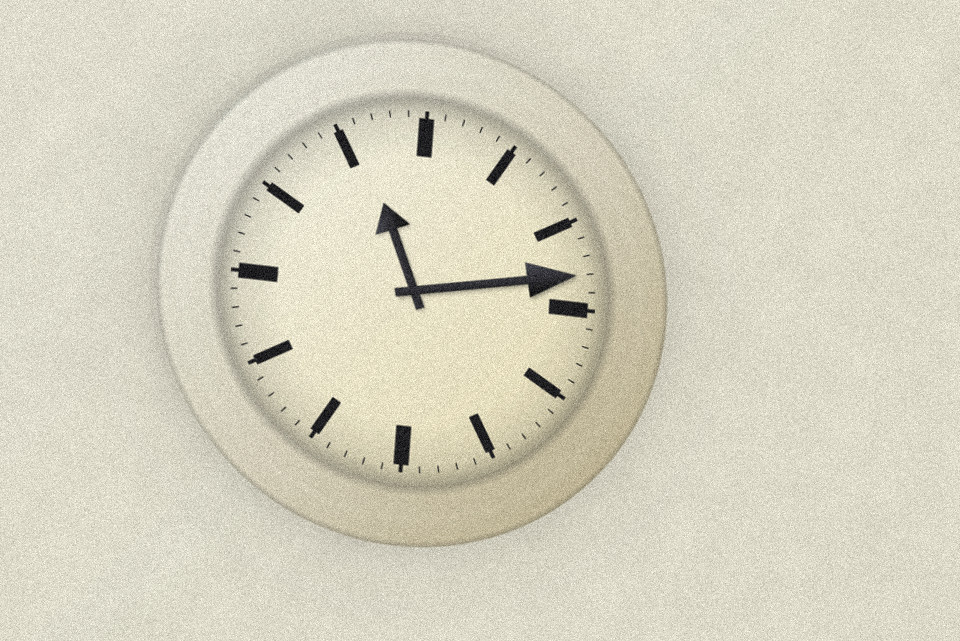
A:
**11:13**
